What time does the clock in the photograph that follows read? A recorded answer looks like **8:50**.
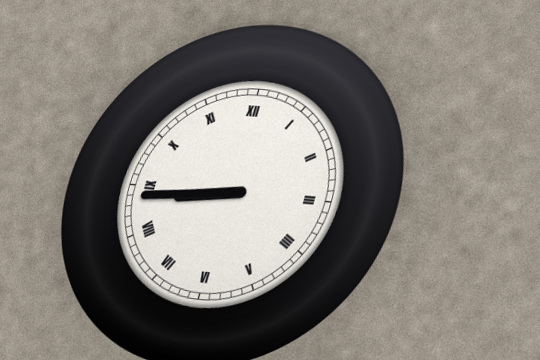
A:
**8:44**
